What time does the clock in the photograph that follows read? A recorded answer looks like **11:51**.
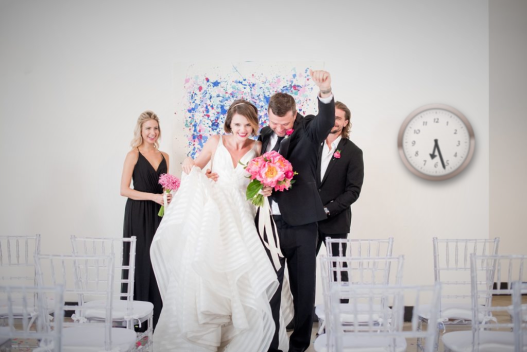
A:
**6:27**
